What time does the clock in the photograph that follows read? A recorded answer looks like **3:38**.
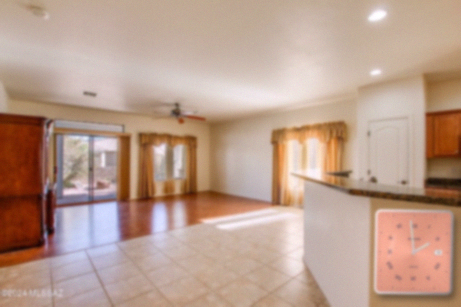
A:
**1:59**
